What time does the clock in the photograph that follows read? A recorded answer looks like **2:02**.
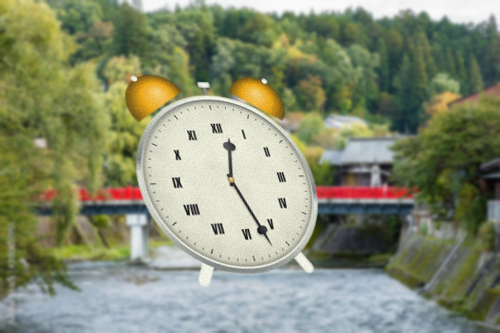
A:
**12:27**
